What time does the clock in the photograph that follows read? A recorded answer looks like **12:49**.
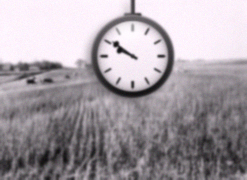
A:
**9:51**
